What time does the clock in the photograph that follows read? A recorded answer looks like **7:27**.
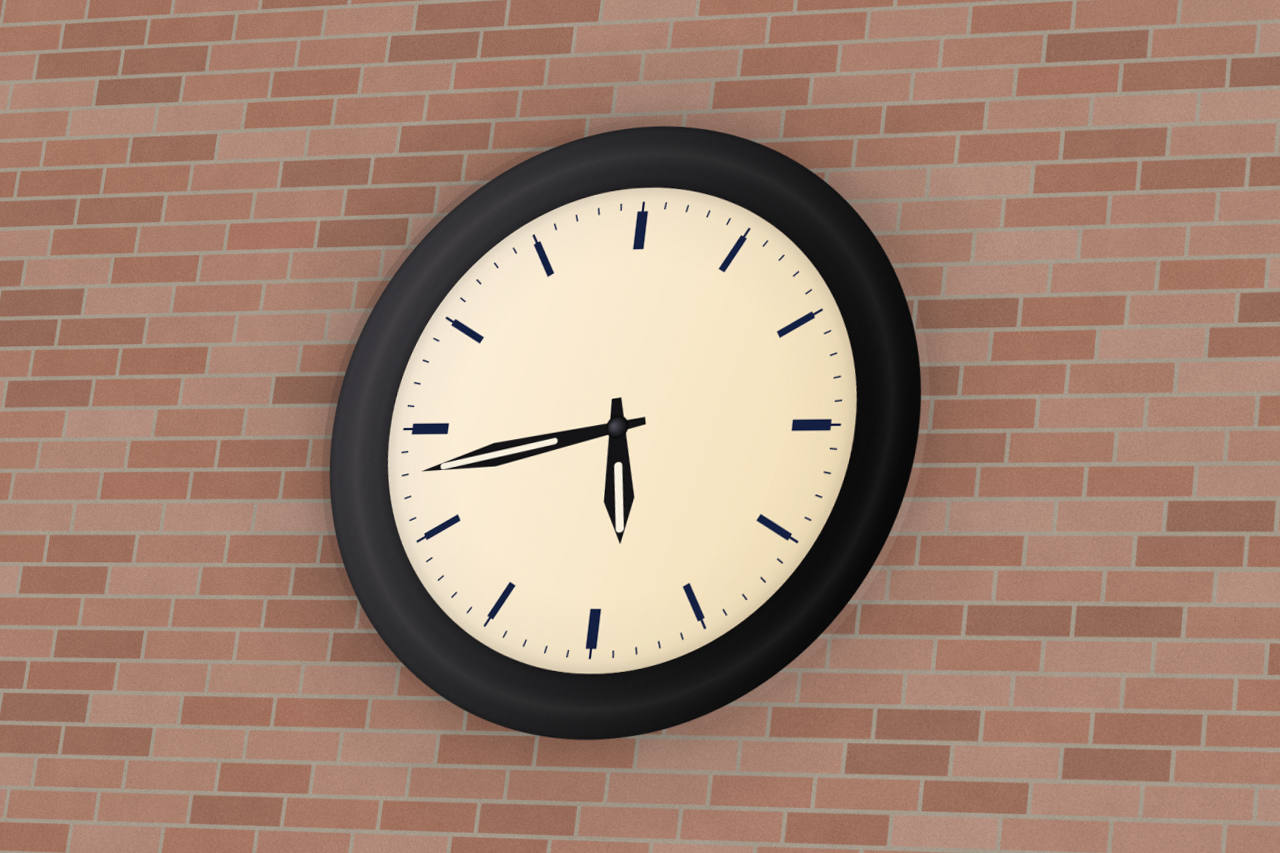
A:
**5:43**
